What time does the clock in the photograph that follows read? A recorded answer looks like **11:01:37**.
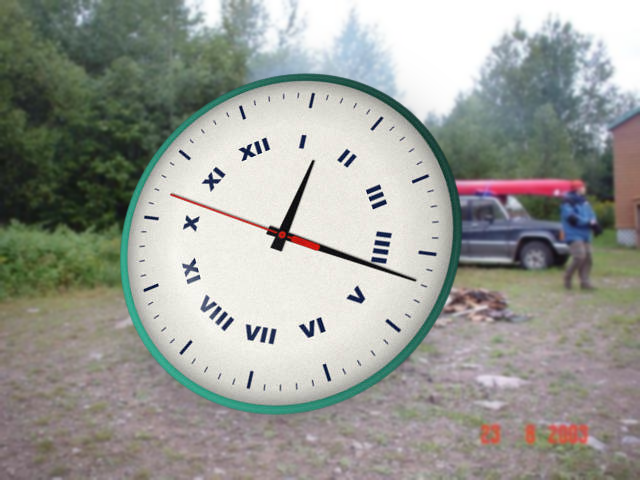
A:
**1:21:52**
